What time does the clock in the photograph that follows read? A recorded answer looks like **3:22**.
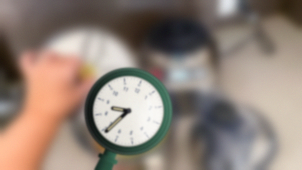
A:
**8:34**
